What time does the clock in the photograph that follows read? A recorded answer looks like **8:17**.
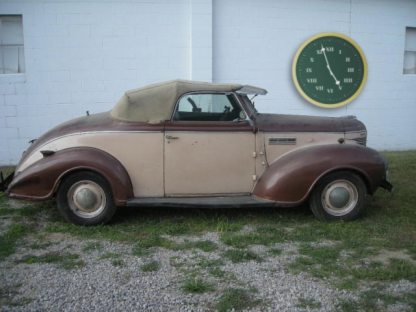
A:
**4:57**
